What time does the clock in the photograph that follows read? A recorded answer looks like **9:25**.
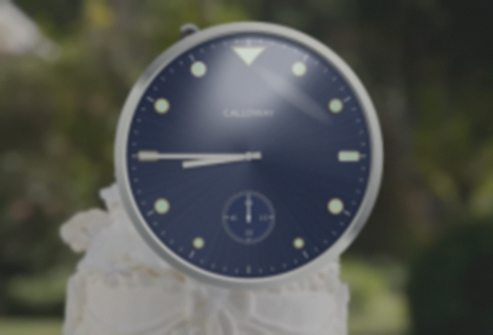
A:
**8:45**
